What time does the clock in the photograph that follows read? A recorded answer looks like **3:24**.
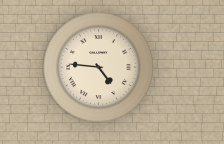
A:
**4:46**
